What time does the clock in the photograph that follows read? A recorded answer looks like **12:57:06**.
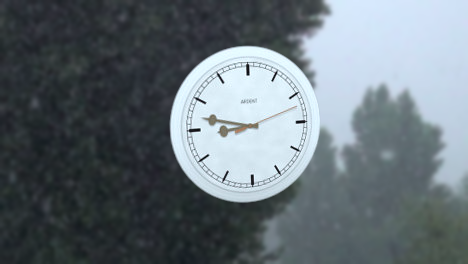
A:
**8:47:12**
